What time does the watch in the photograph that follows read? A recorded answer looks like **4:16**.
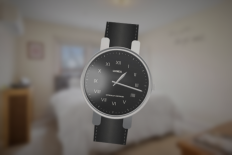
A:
**1:17**
